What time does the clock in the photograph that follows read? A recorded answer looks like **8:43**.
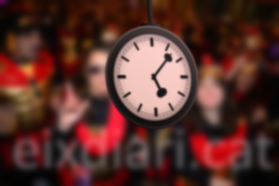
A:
**5:07**
